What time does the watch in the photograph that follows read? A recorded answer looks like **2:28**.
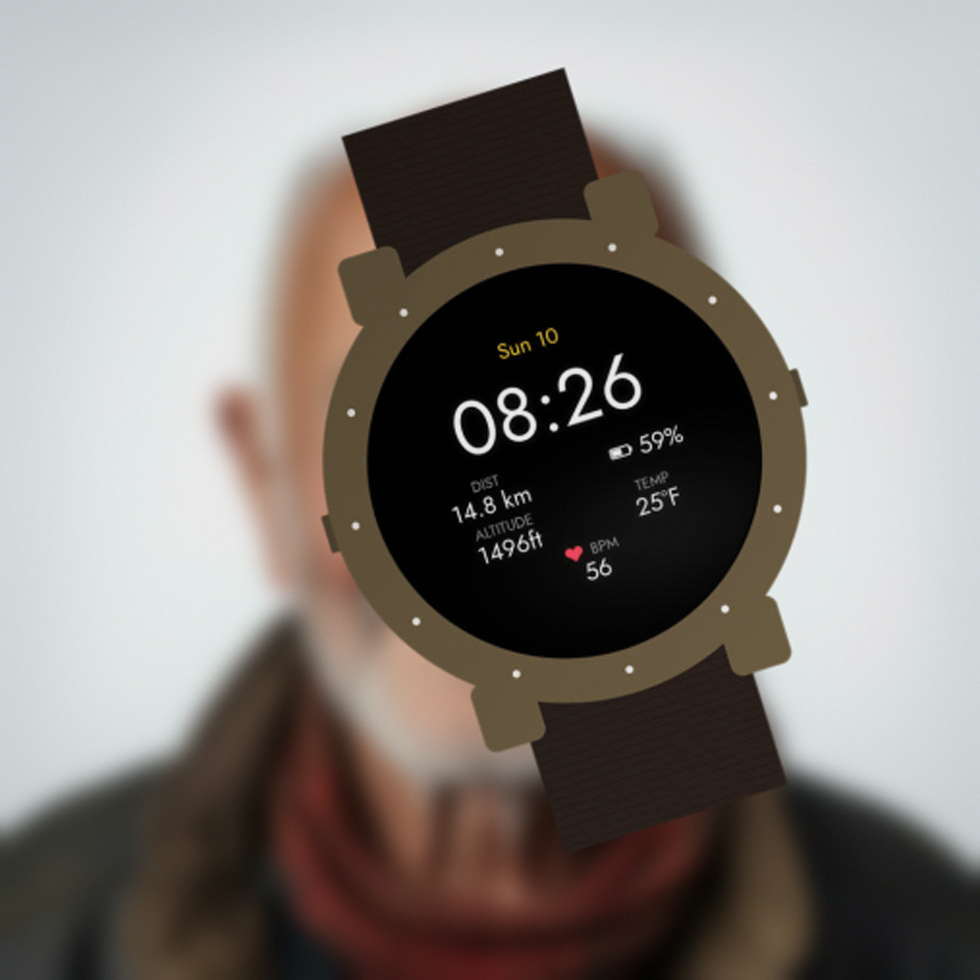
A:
**8:26**
